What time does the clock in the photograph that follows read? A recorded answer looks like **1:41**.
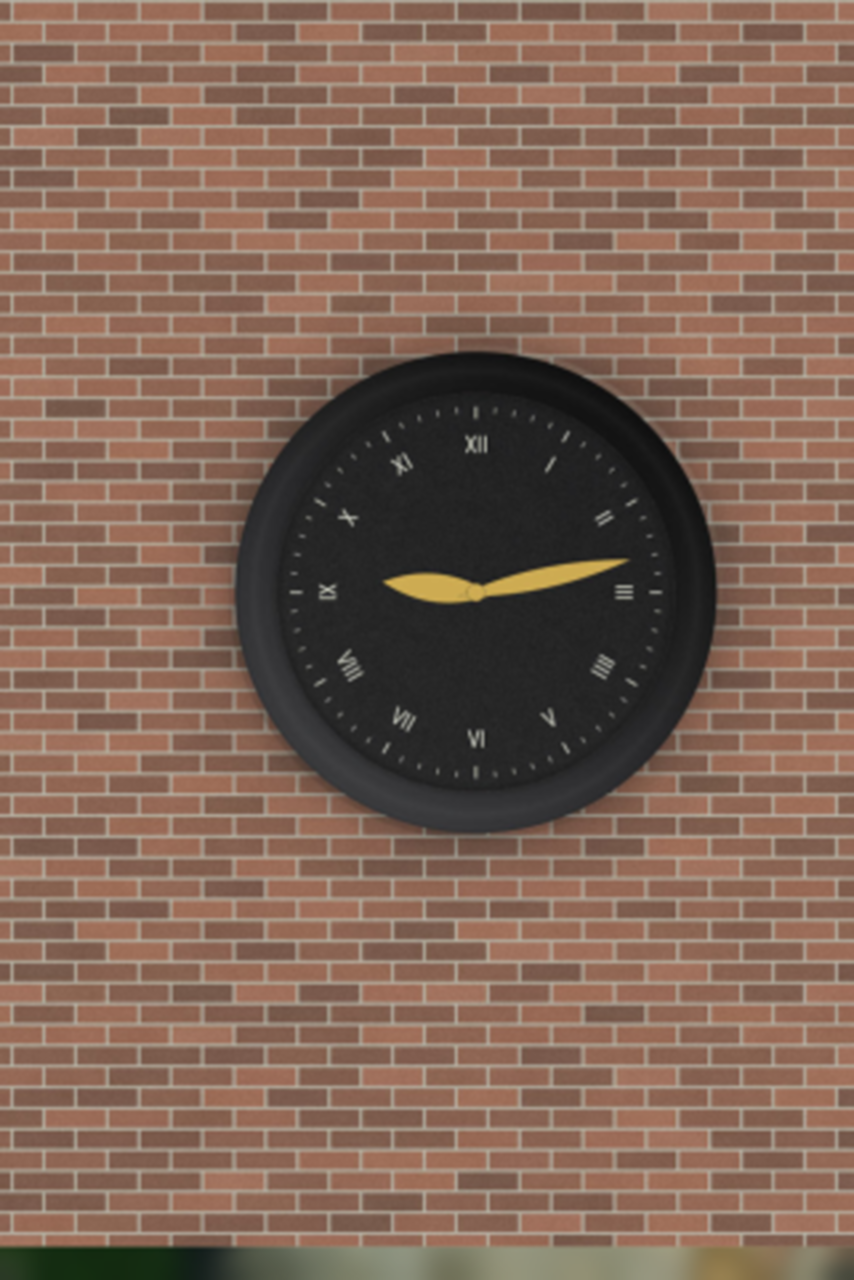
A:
**9:13**
